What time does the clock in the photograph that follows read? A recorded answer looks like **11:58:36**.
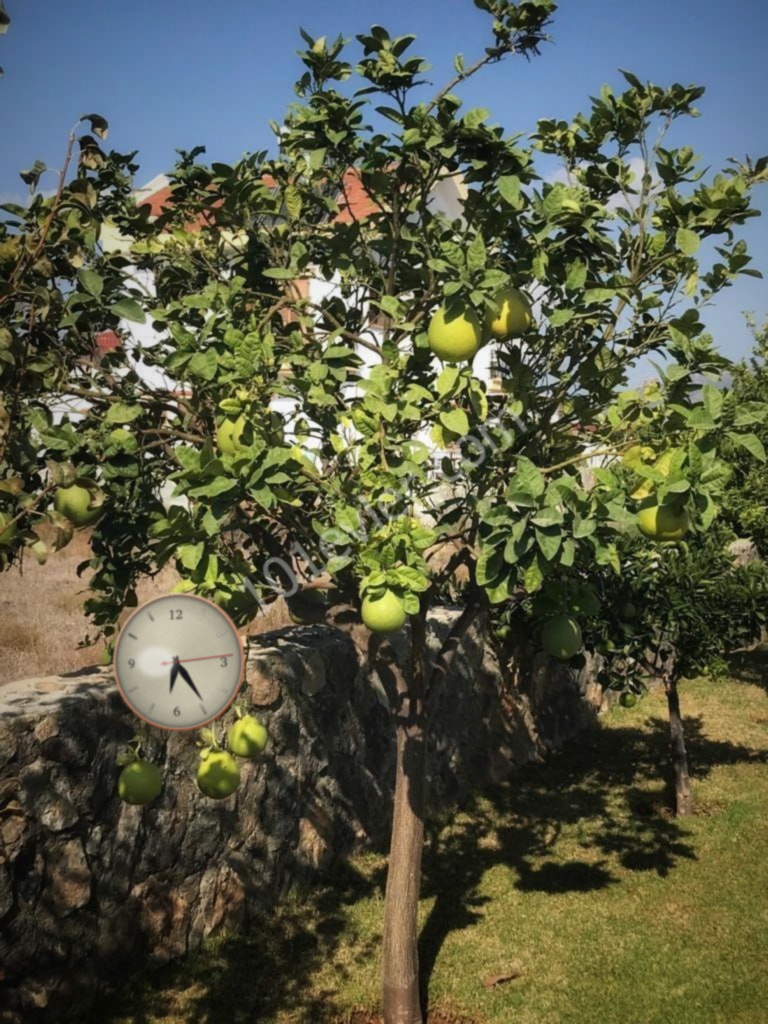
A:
**6:24:14**
